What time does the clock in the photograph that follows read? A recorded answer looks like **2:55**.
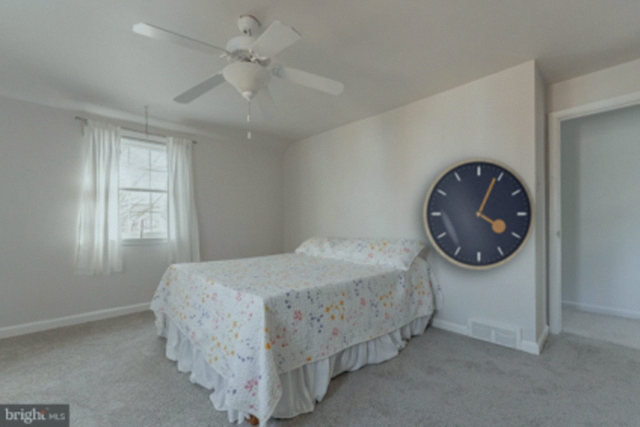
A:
**4:04**
